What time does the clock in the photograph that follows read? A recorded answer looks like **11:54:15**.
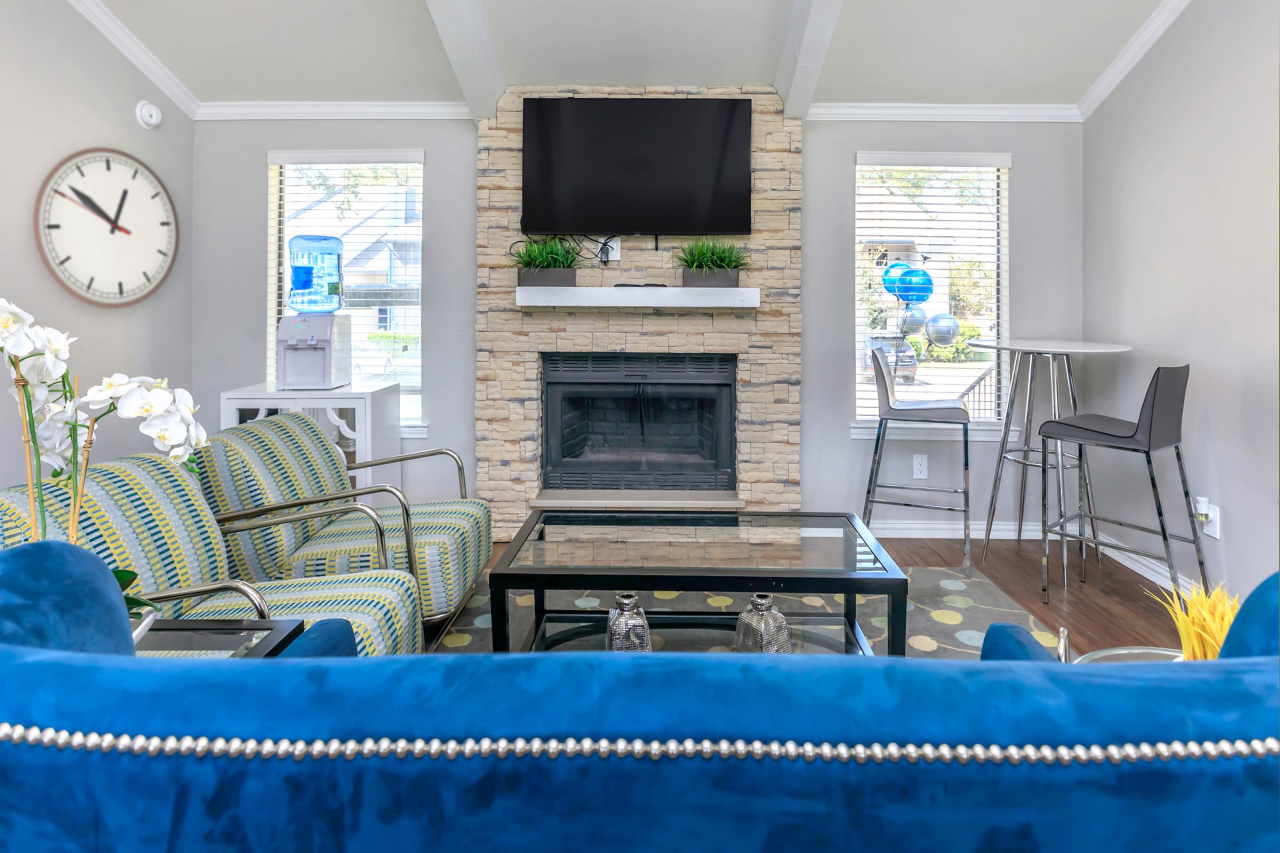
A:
**12:51:50**
